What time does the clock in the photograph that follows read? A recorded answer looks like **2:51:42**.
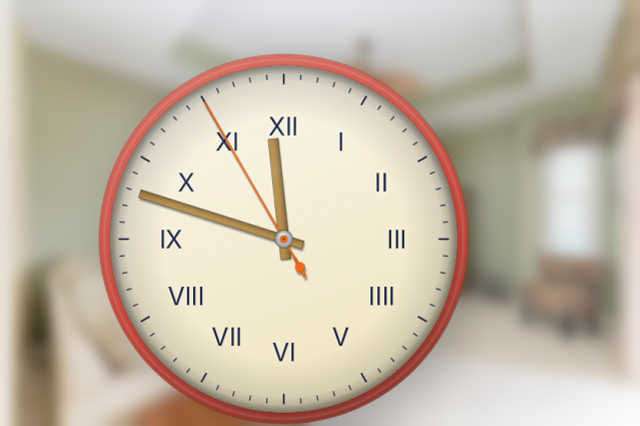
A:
**11:47:55**
